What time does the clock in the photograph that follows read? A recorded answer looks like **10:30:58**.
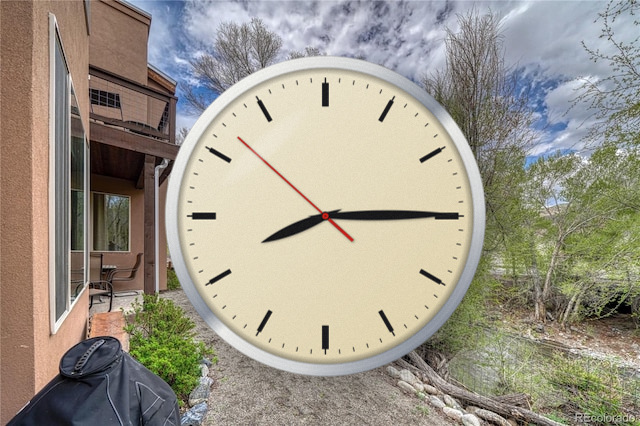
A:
**8:14:52**
